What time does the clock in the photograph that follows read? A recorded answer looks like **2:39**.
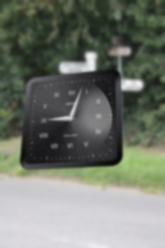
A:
**9:03**
